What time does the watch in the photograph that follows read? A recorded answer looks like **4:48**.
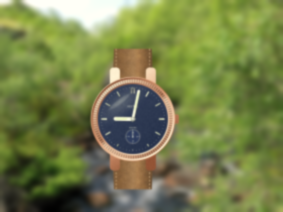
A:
**9:02**
